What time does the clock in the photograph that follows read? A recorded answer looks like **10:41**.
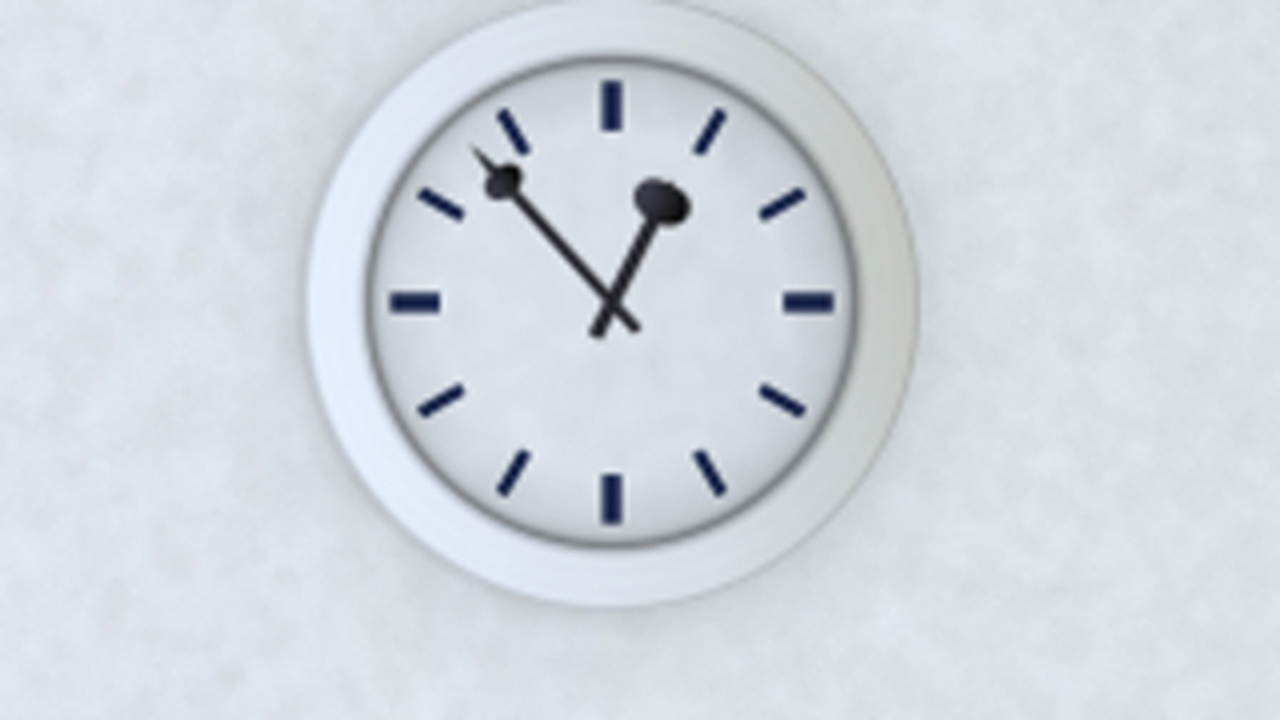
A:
**12:53**
